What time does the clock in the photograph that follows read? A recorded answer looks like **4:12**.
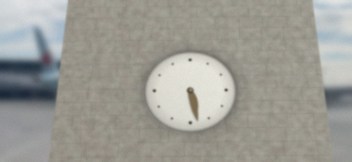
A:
**5:28**
